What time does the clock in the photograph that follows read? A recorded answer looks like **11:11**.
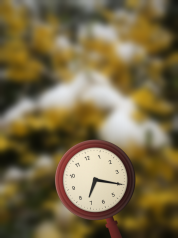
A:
**7:20**
